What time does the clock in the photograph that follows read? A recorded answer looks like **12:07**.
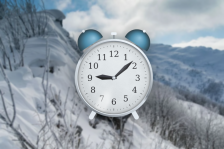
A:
**9:08**
